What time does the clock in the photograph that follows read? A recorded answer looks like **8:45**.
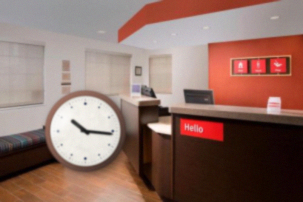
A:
**10:16**
